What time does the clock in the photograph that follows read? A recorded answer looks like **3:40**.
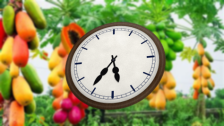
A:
**5:36**
